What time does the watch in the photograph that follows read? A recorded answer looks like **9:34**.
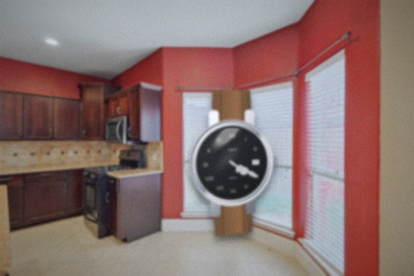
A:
**4:20**
